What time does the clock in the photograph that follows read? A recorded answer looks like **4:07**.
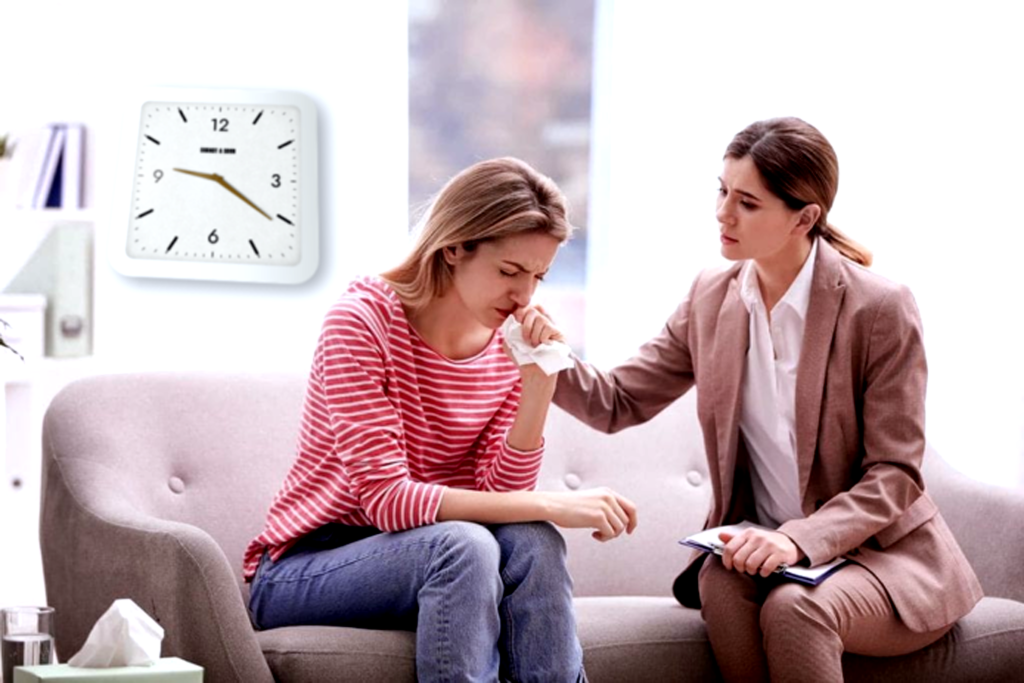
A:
**9:21**
